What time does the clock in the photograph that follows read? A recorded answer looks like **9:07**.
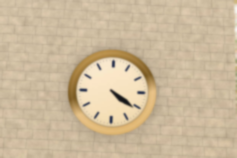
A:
**4:21**
